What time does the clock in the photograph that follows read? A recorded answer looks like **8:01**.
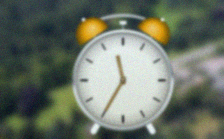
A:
**11:35**
